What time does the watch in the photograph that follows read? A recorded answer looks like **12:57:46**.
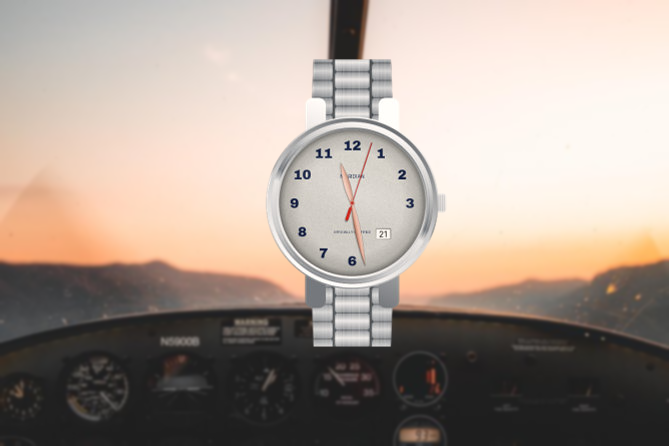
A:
**11:28:03**
